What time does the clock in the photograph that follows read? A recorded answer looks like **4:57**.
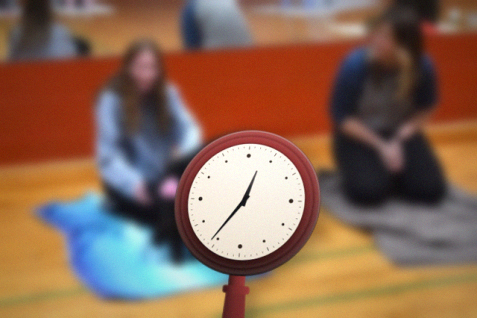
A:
**12:36**
